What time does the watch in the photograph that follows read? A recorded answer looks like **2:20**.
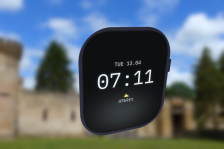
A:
**7:11**
